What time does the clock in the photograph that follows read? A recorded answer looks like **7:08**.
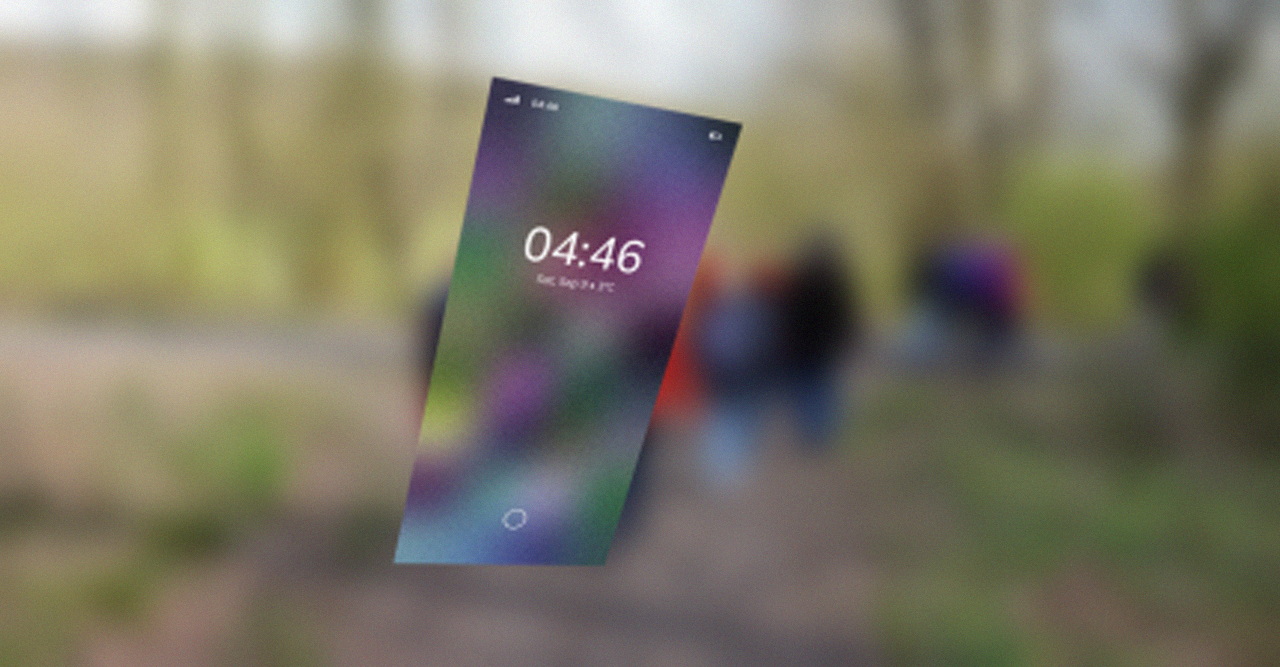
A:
**4:46**
